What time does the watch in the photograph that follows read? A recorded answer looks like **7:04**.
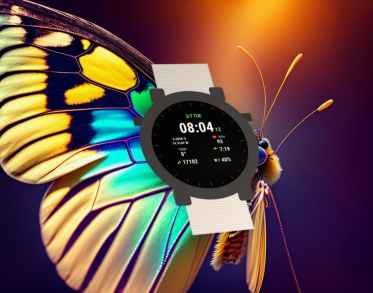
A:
**8:04**
